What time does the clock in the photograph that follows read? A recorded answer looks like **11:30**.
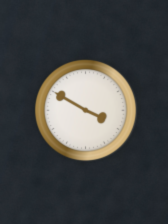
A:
**3:50**
